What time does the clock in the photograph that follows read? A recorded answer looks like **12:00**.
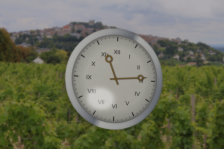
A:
**11:14**
